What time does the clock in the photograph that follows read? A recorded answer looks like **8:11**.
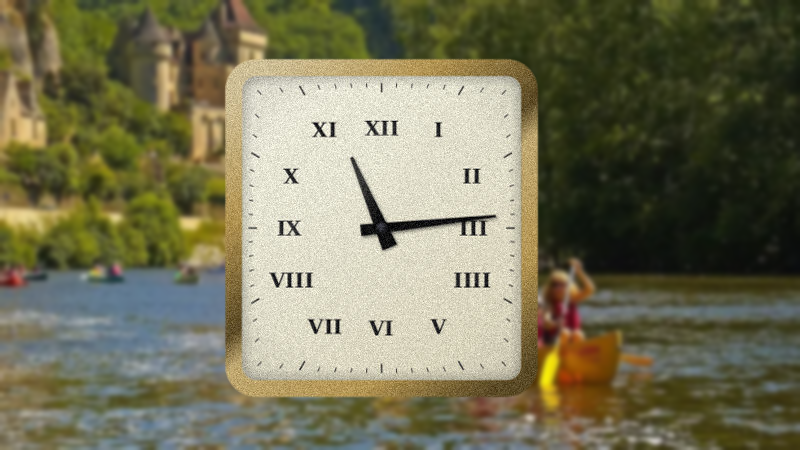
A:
**11:14**
